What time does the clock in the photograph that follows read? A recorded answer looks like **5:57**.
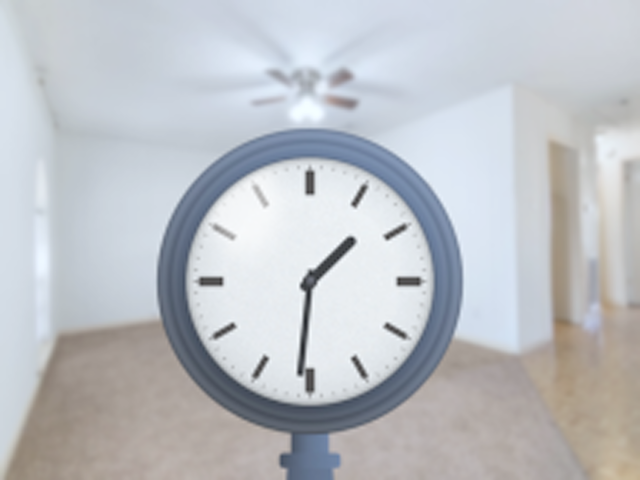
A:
**1:31**
